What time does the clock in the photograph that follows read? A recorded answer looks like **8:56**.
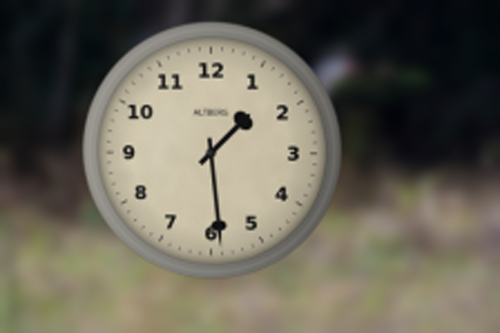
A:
**1:29**
